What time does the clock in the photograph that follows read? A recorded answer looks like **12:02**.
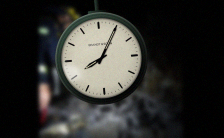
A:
**8:05**
